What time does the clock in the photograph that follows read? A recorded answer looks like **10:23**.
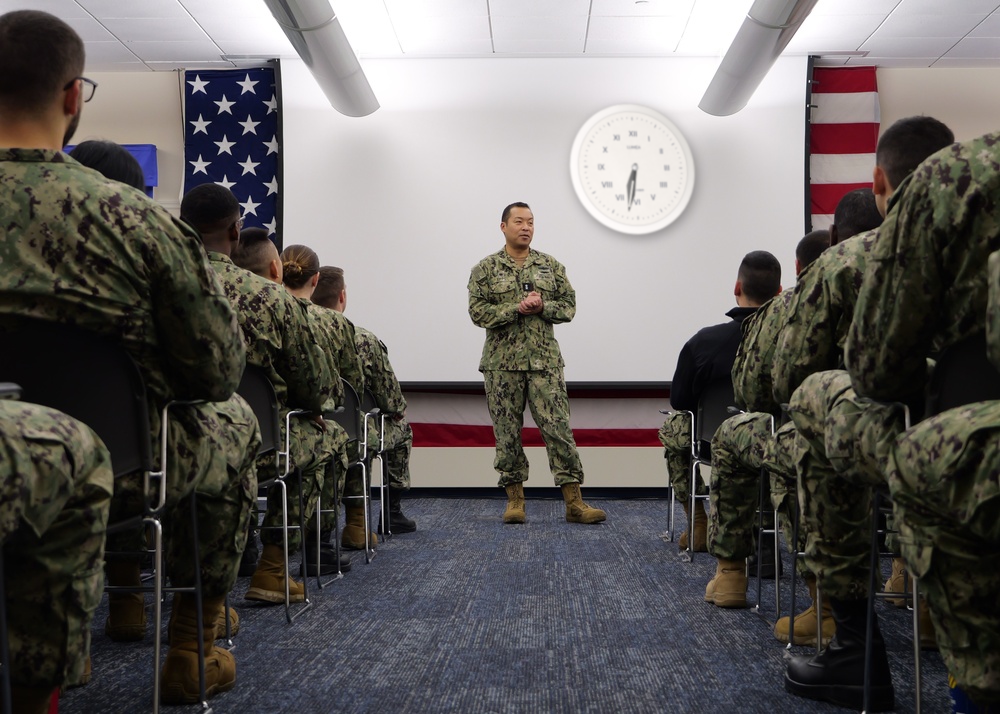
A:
**6:32**
